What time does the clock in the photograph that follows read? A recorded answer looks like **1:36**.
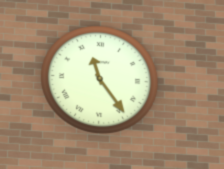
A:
**11:24**
